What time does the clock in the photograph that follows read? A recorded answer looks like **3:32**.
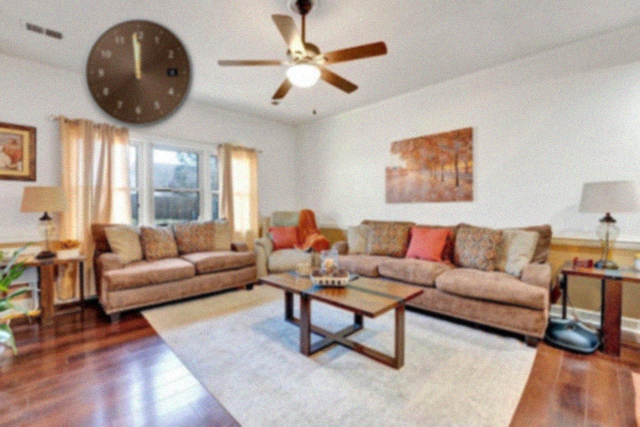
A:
**11:59**
